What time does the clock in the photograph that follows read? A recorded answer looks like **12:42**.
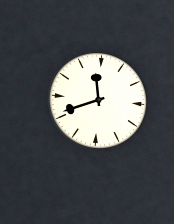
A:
**11:41**
